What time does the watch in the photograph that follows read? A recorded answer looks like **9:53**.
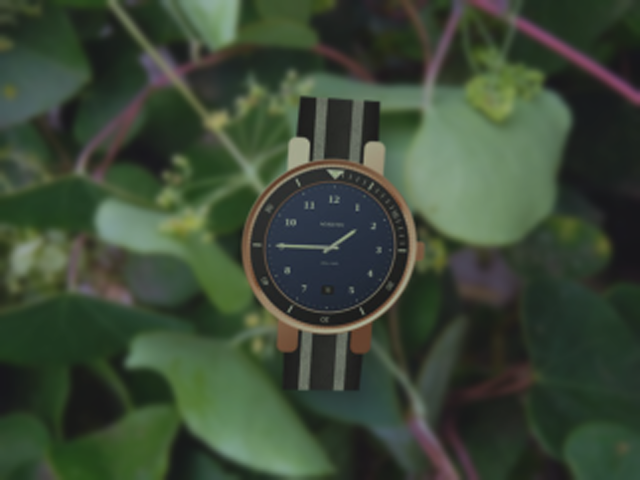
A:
**1:45**
